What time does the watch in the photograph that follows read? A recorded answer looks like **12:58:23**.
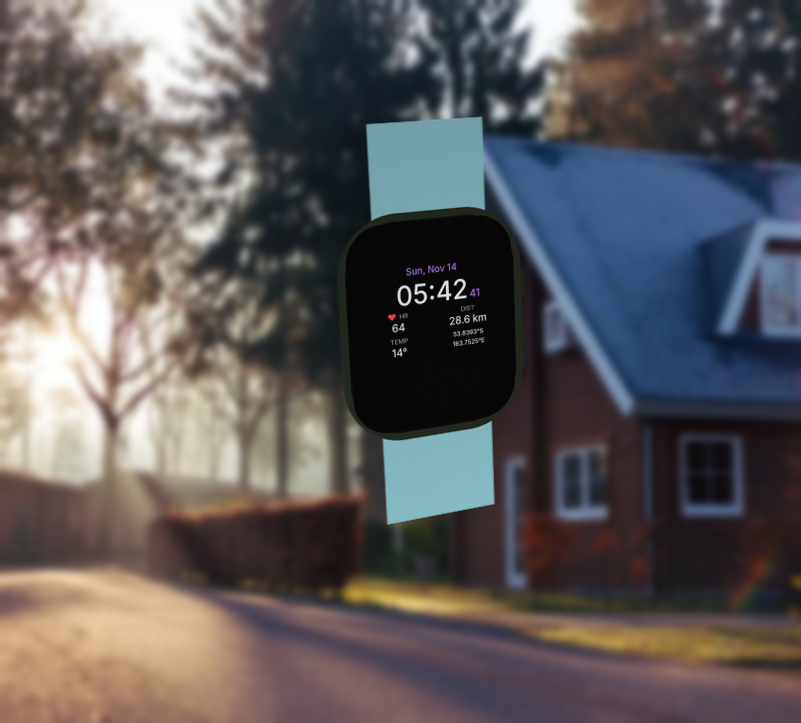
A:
**5:42:41**
